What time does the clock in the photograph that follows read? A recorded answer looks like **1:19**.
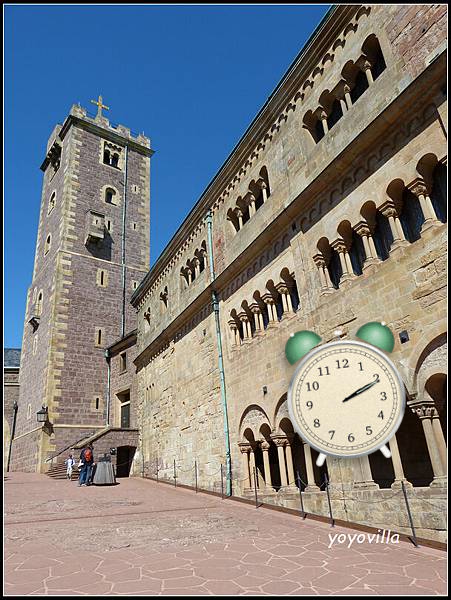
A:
**2:11**
